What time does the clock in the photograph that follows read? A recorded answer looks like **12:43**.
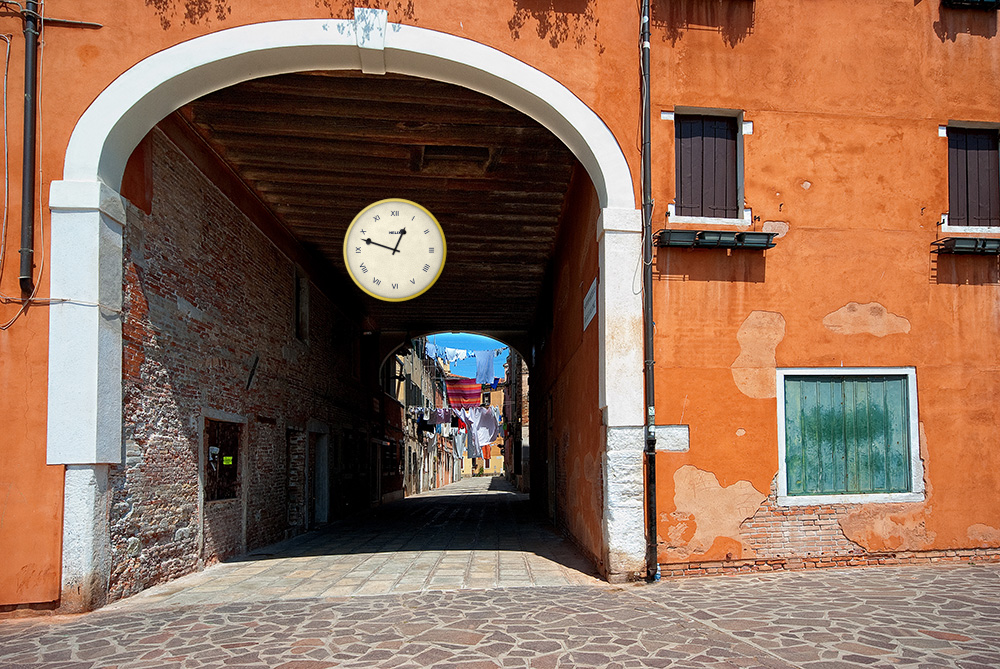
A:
**12:48**
